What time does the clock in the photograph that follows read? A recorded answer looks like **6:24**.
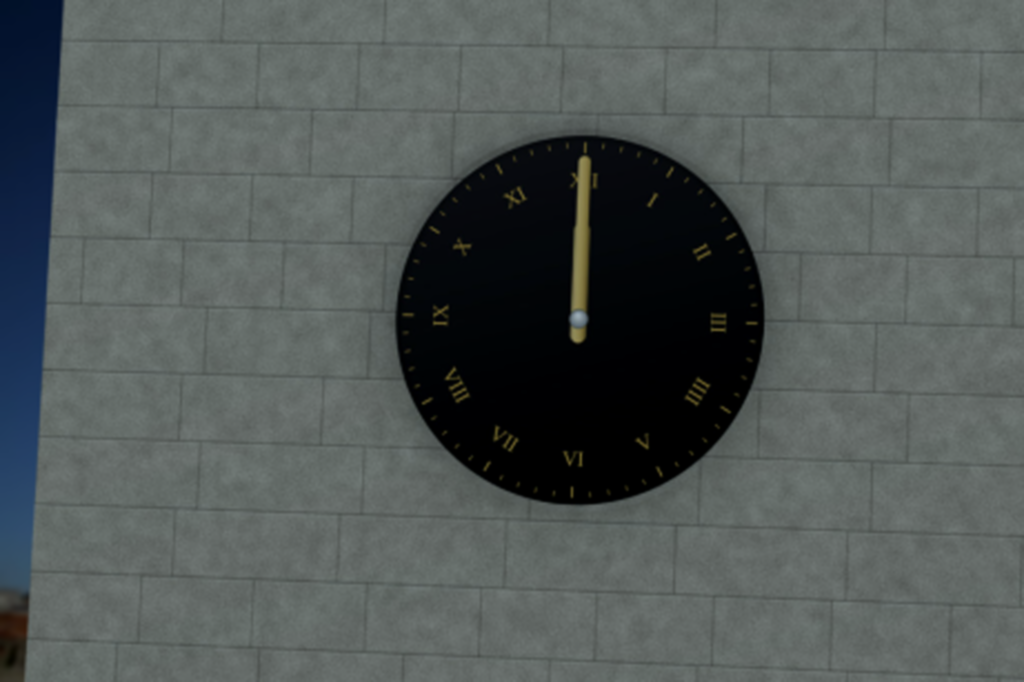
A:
**12:00**
